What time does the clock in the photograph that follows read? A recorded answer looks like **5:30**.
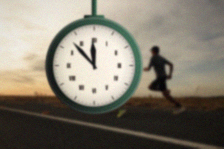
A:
**11:53**
